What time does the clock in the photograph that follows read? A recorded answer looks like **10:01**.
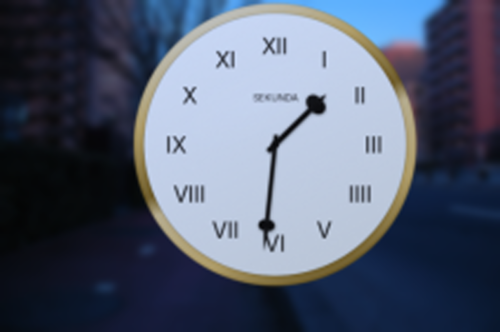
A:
**1:31**
